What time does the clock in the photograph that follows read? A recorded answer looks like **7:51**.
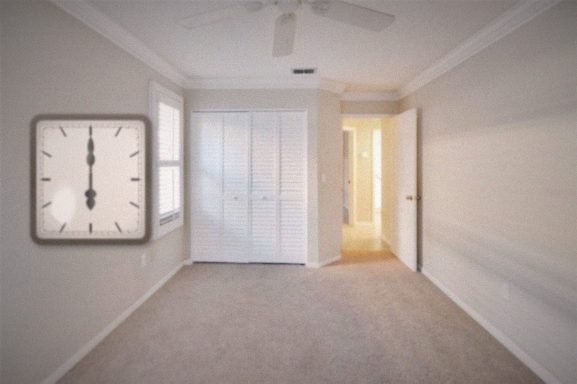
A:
**6:00**
